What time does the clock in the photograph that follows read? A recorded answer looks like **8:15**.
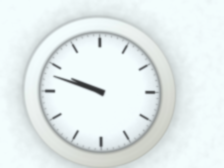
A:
**9:48**
